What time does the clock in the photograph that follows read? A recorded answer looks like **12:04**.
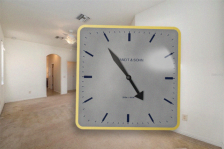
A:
**4:54**
